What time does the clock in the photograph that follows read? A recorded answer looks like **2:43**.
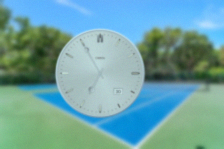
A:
**6:55**
